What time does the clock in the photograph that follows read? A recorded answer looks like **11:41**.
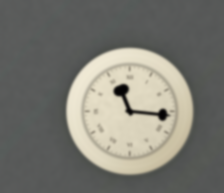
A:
**11:16**
